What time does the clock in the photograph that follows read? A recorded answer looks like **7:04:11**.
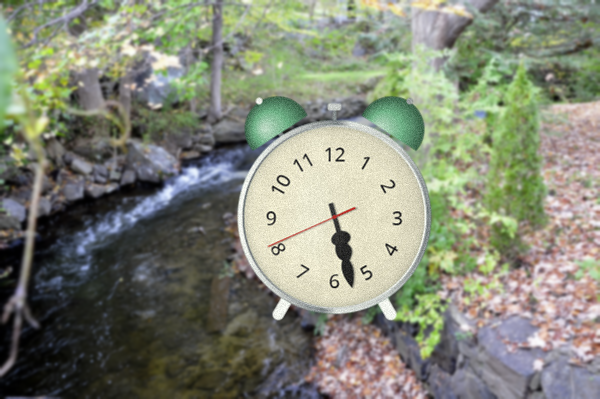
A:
**5:27:41**
